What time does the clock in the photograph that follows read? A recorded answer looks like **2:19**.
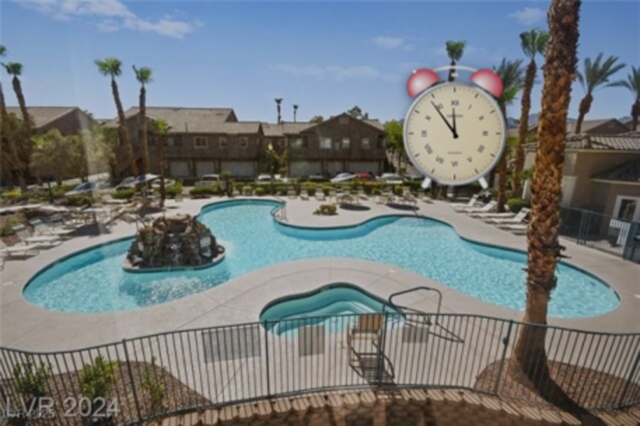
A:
**11:54**
